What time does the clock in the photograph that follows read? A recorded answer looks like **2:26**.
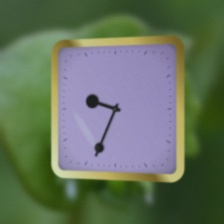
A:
**9:34**
